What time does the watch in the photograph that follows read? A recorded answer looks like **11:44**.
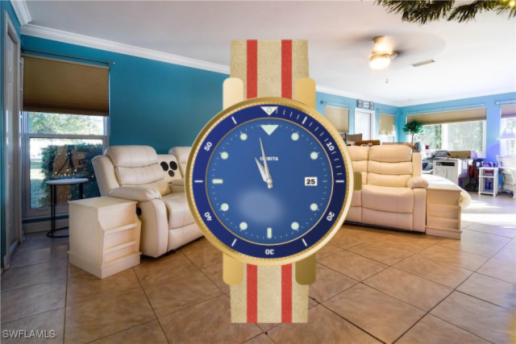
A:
**10:58**
